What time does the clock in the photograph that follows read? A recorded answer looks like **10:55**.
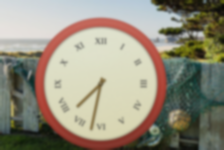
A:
**7:32**
